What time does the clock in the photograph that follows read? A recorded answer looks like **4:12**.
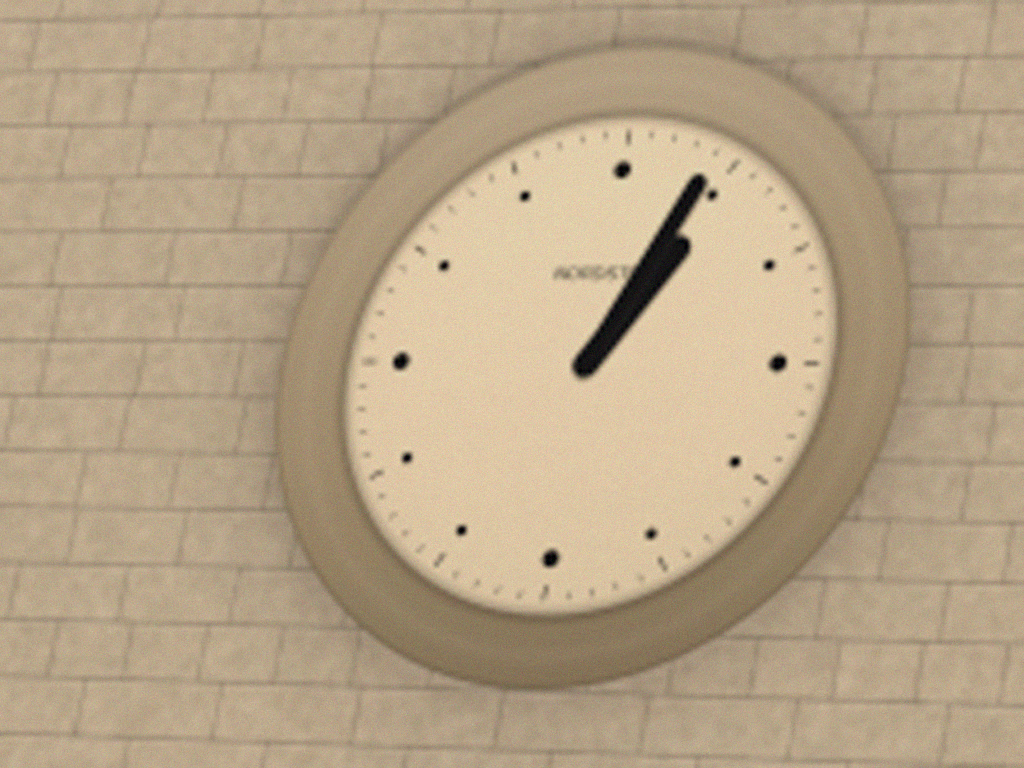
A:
**1:04**
